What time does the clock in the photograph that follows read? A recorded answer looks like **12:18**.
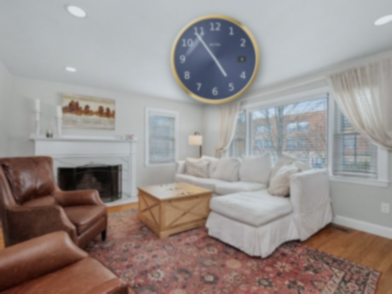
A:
**4:54**
